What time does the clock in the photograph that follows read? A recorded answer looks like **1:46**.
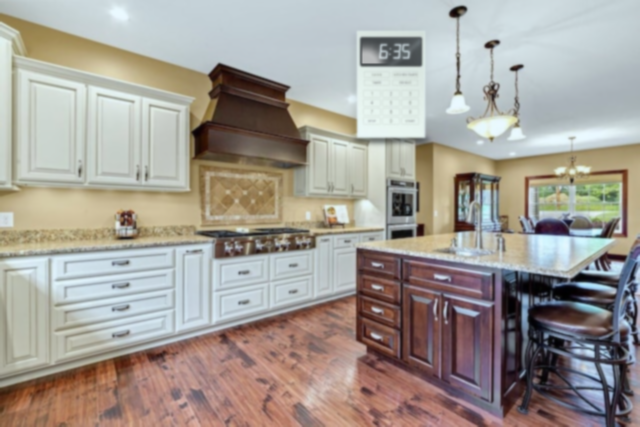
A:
**6:35**
